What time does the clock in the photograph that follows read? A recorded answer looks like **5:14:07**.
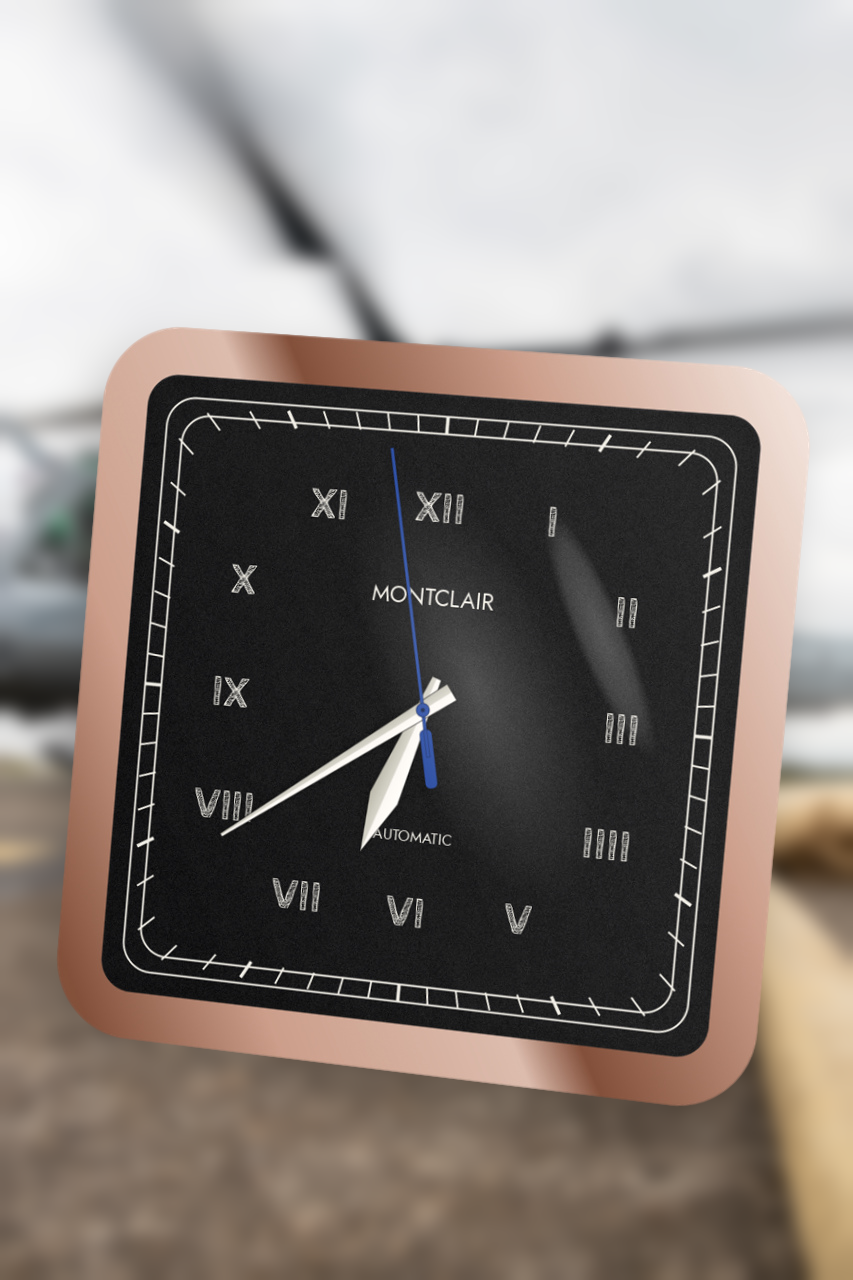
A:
**6:38:58**
